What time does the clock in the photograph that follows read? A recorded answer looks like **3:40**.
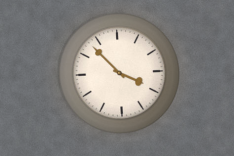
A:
**3:53**
